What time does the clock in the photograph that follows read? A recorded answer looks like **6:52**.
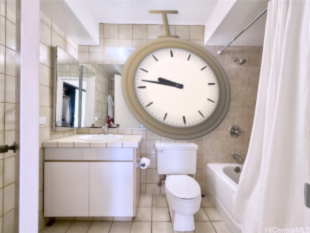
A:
**9:47**
